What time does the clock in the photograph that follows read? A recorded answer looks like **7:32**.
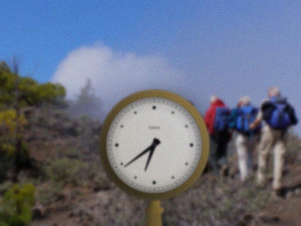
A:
**6:39**
